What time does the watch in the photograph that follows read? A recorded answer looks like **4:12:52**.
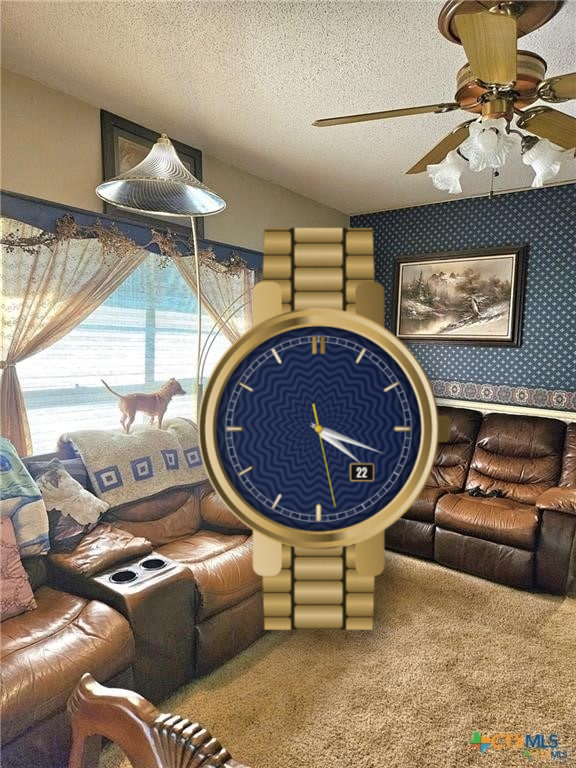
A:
**4:18:28**
